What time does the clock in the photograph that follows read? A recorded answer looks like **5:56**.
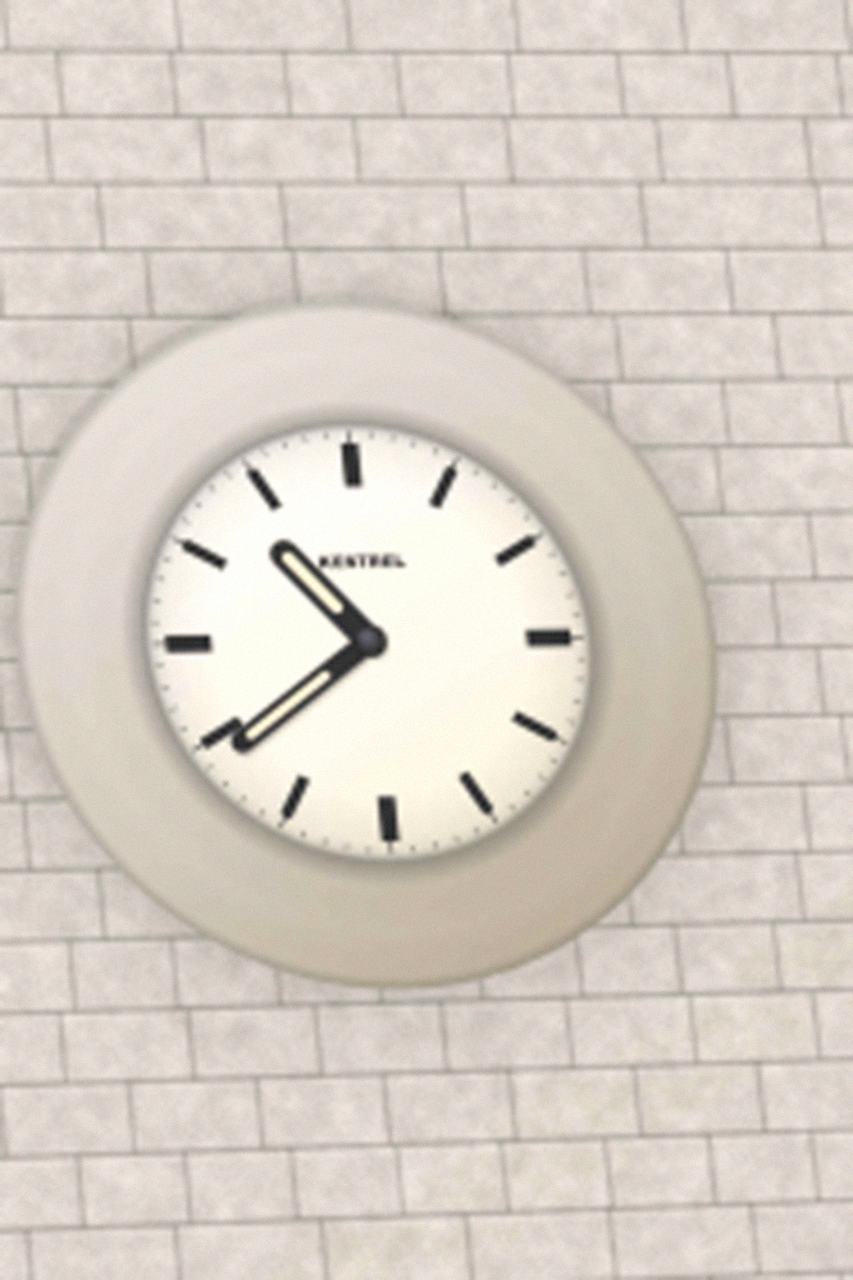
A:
**10:39**
